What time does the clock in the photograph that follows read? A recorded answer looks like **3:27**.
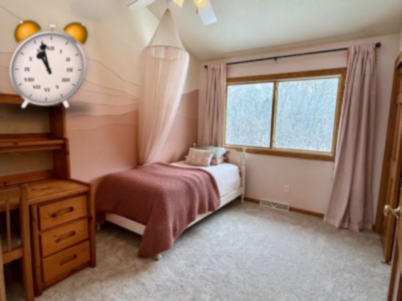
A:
**10:57**
